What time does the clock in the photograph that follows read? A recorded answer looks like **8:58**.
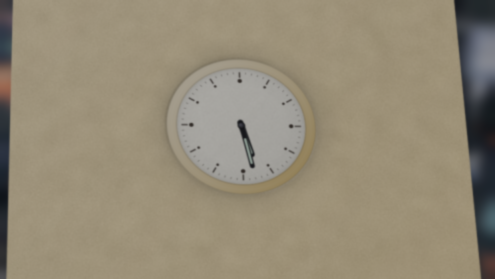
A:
**5:28**
